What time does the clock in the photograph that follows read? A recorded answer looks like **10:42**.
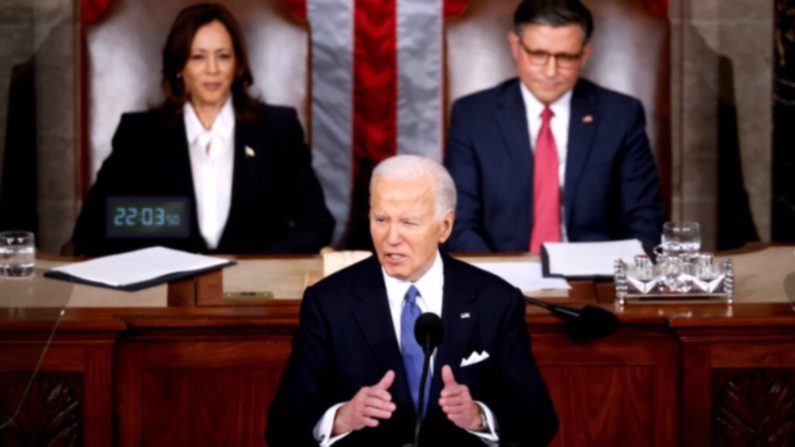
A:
**22:03**
